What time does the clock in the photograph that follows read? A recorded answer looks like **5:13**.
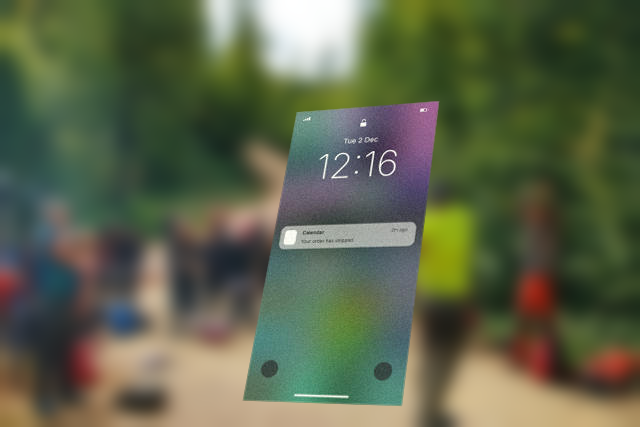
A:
**12:16**
